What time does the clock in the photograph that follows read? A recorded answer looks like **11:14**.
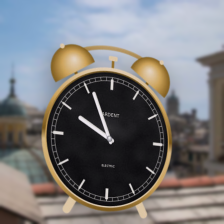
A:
**9:56**
